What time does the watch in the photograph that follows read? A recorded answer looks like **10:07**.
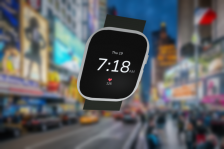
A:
**7:18**
